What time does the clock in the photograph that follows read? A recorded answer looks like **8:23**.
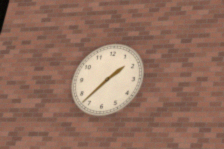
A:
**1:37**
